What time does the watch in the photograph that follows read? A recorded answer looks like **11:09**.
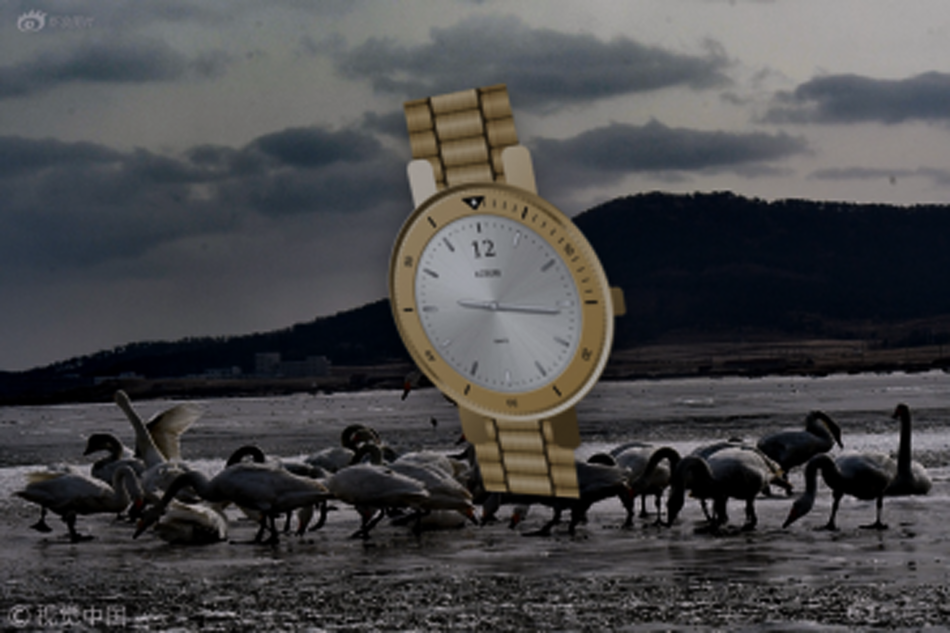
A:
**9:16**
